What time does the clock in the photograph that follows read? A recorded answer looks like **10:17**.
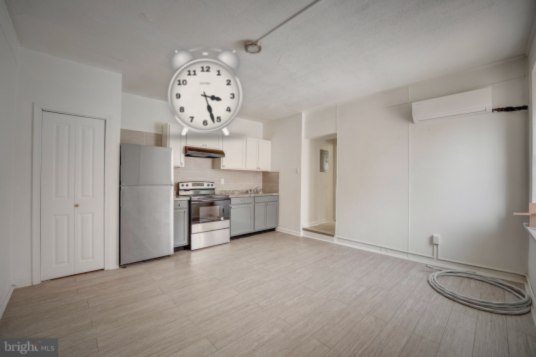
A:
**3:27**
